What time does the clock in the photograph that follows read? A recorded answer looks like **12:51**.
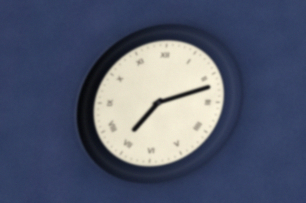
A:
**7:12**
